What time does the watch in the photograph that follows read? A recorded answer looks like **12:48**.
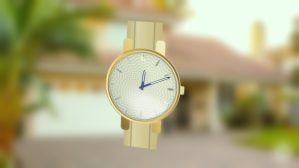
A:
**12:11**
